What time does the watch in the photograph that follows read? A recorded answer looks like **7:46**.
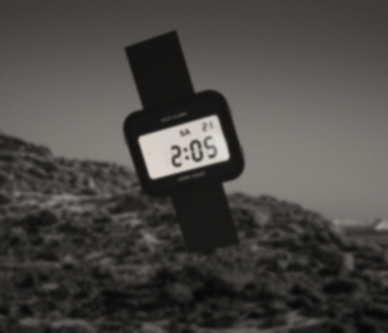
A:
**2:05**
